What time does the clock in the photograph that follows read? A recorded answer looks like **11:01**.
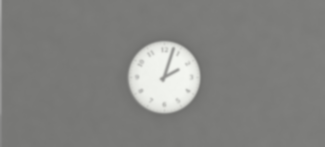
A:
**2:03**
